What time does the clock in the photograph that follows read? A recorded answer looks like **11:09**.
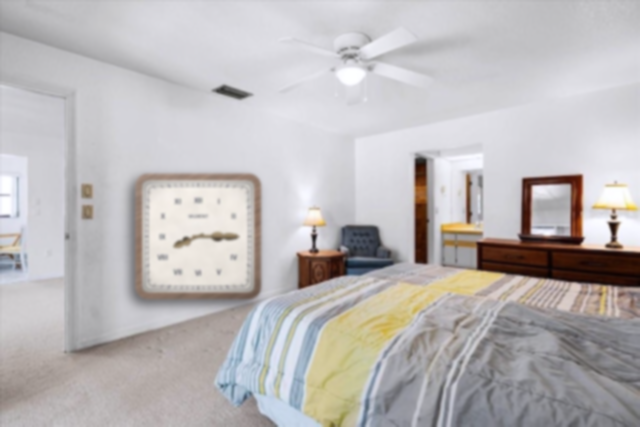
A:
**8:15**
